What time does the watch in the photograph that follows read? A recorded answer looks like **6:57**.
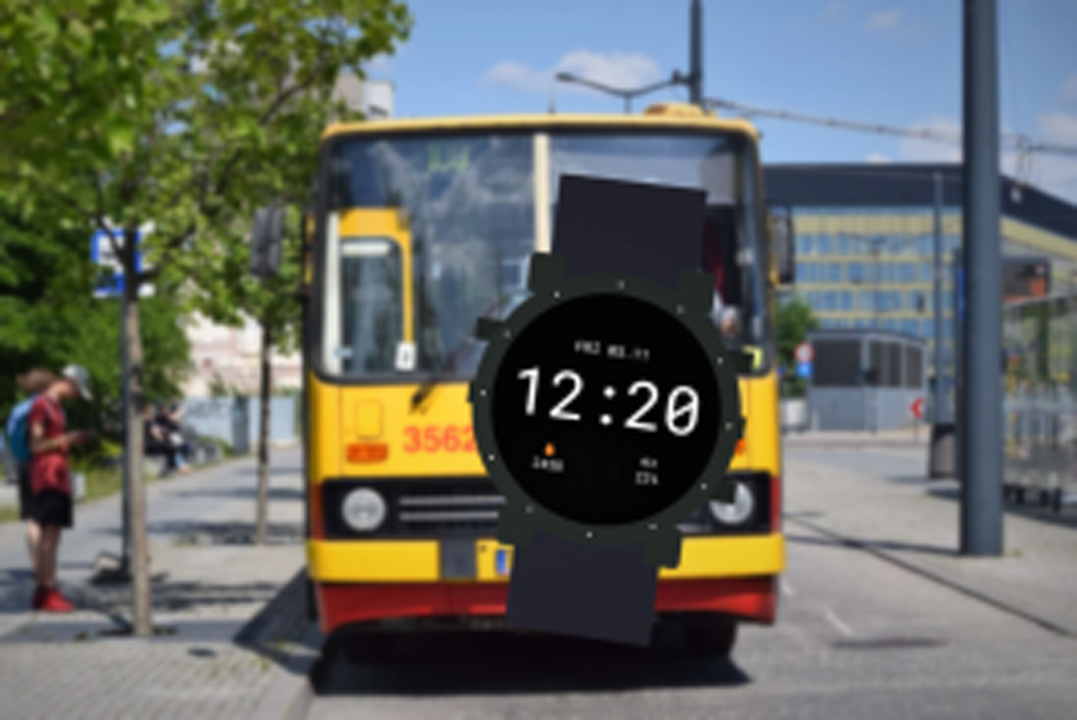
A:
**12:20**
